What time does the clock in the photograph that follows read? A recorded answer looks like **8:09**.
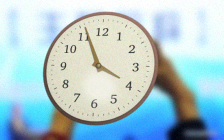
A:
**3:56**
